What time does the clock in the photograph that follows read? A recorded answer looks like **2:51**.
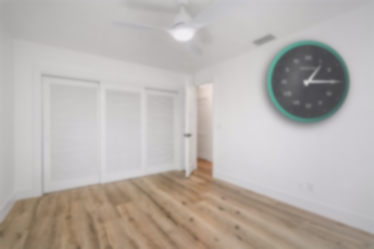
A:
**1:15**
